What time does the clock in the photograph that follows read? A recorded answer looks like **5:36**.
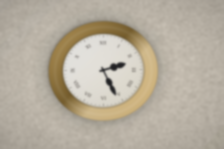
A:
**2:26**
